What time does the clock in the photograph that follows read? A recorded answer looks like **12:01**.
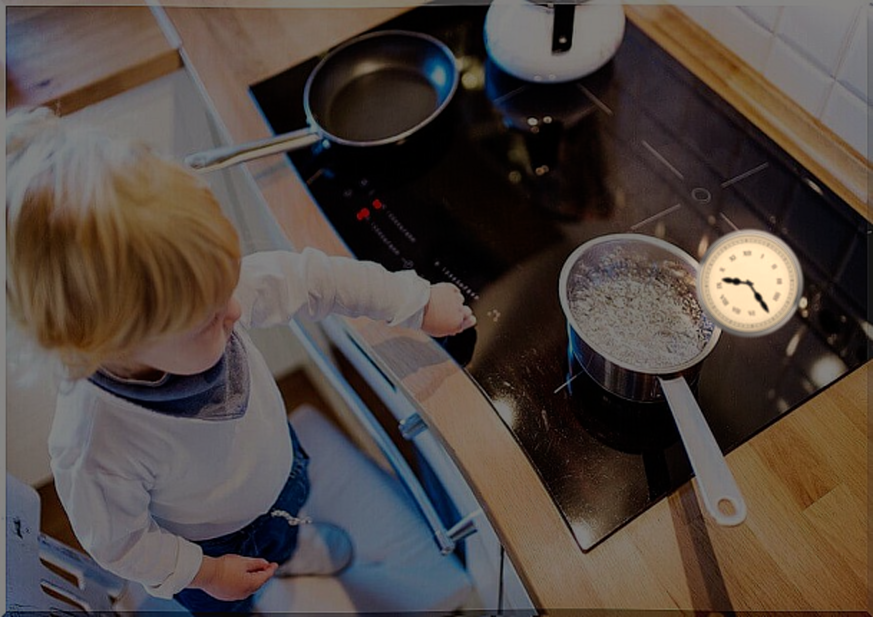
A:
**9:25**
